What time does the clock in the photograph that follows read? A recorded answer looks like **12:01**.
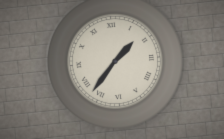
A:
**1:37**
